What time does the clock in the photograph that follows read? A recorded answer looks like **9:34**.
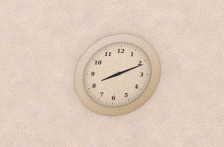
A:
**8:11**
